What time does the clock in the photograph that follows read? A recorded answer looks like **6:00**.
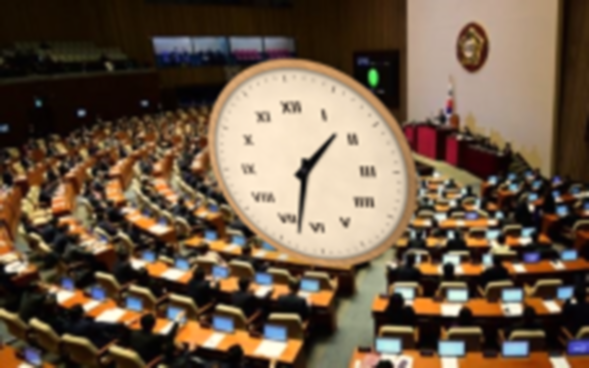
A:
**1:33**
